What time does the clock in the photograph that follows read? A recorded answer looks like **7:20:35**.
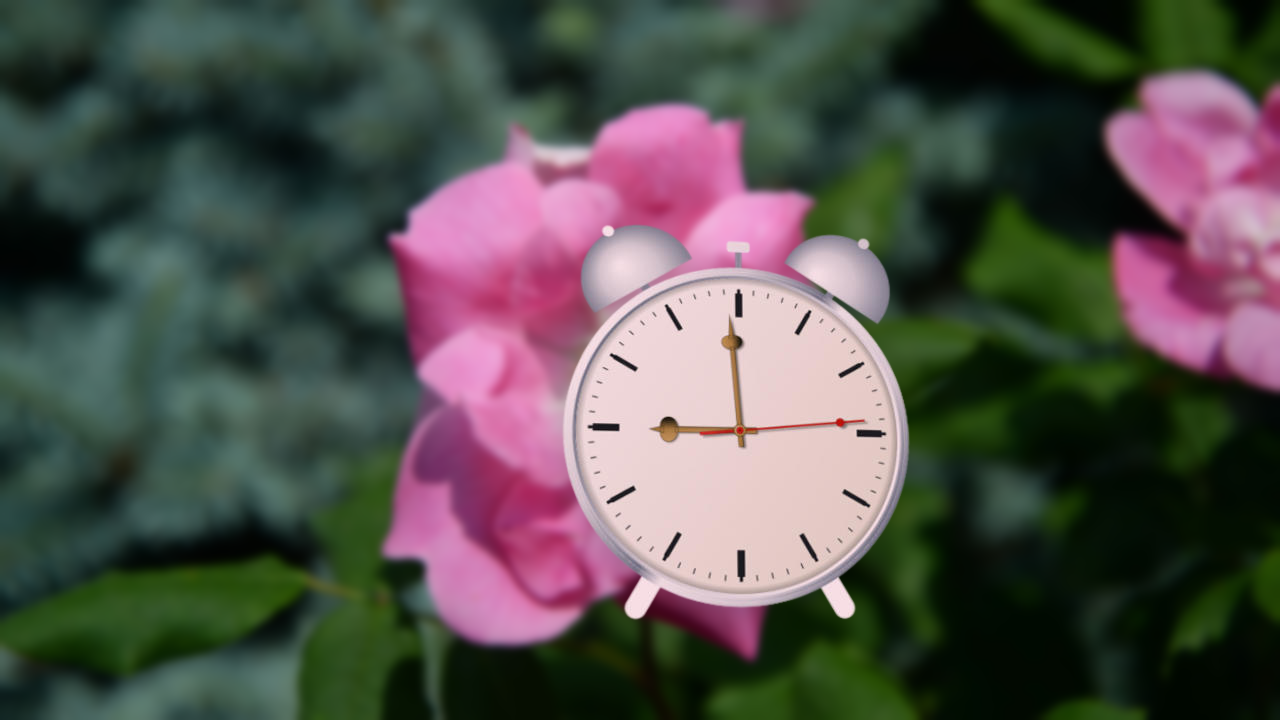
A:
**8:59:14**
